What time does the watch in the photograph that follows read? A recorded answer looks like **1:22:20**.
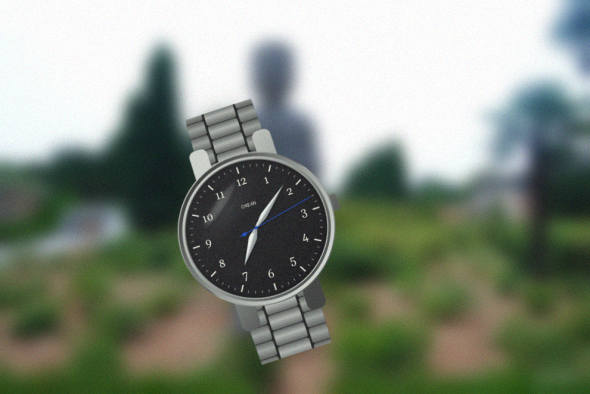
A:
**7:08:13**
